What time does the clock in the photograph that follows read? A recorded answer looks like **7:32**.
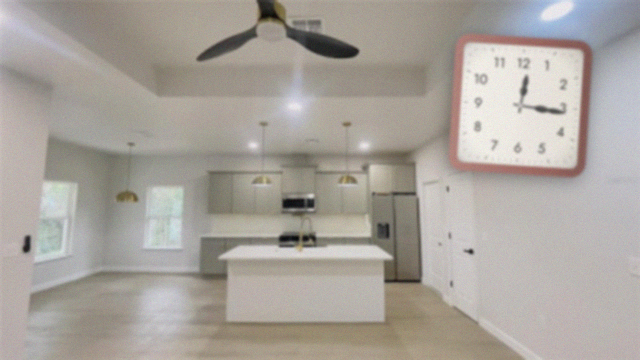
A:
**12:16**
